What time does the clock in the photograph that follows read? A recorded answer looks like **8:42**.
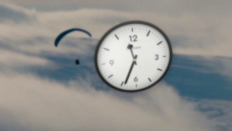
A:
**11:34**
